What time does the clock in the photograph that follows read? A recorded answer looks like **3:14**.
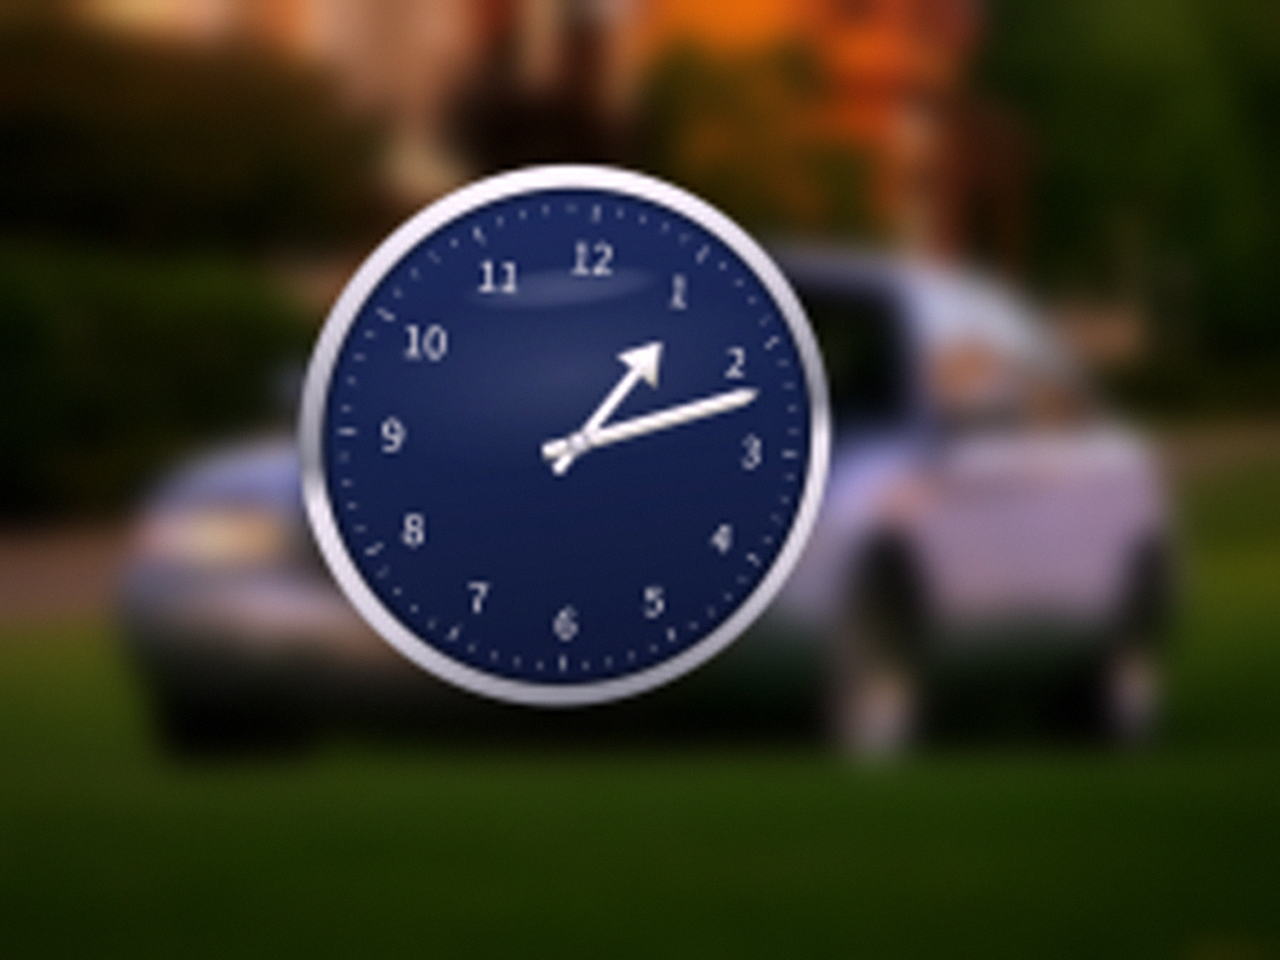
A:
**1:12**
